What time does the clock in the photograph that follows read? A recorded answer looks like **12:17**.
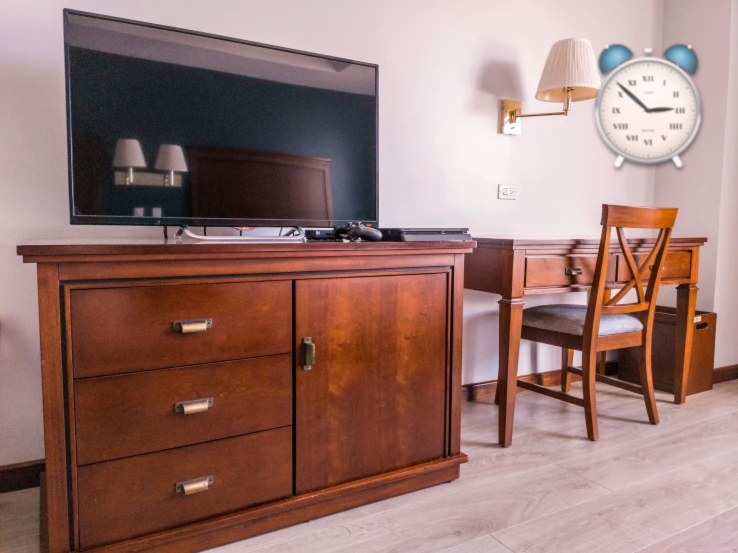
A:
**2:52**
